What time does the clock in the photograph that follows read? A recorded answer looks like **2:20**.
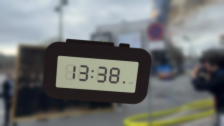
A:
**13:38**
